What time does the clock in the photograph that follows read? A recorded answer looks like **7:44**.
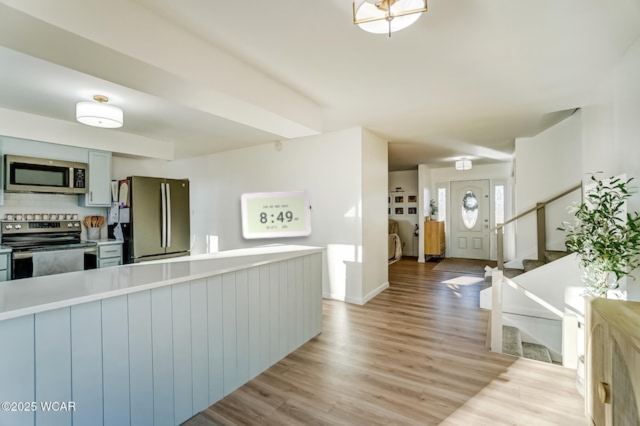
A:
**8:49**
